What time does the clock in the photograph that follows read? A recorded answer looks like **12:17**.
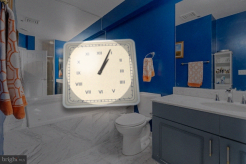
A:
**1:04**
